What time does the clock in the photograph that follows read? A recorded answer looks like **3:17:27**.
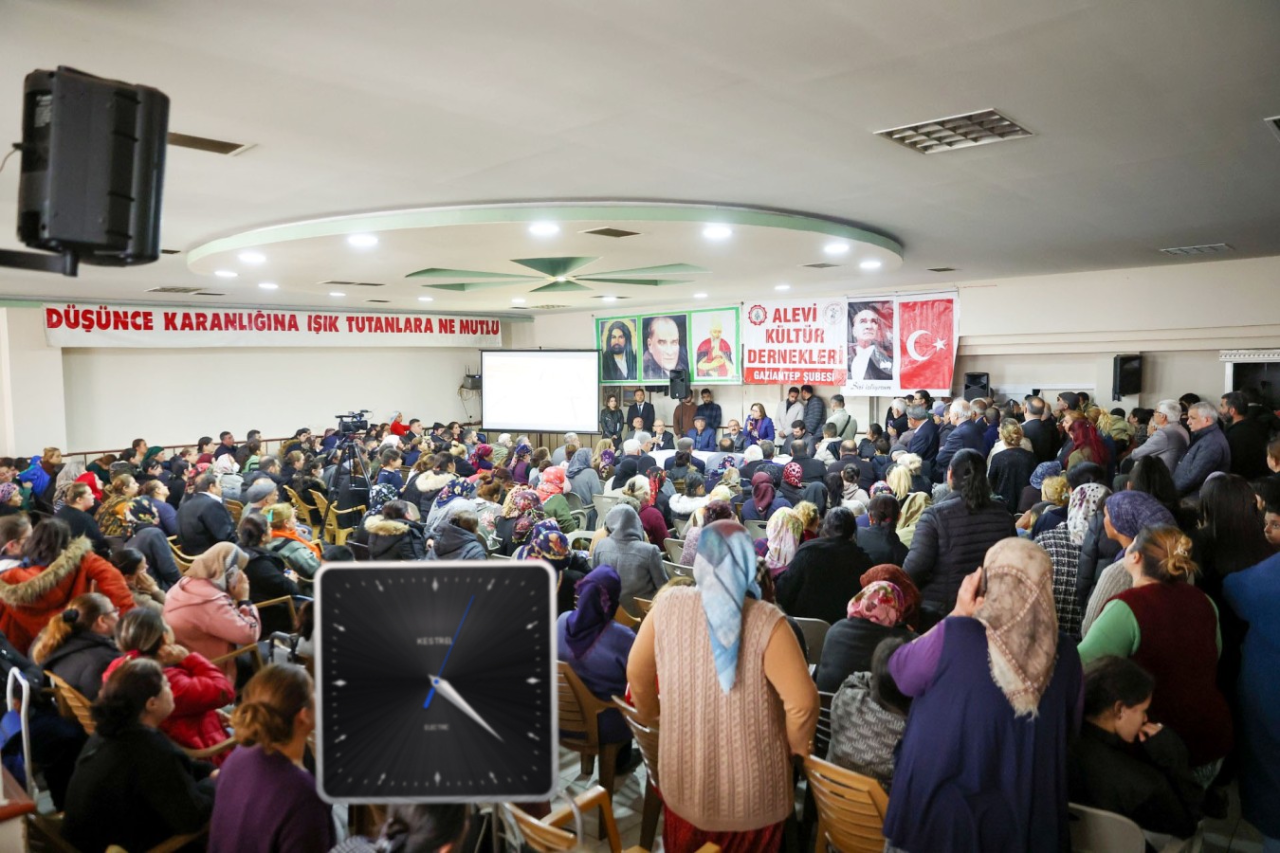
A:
**4:22:04**
